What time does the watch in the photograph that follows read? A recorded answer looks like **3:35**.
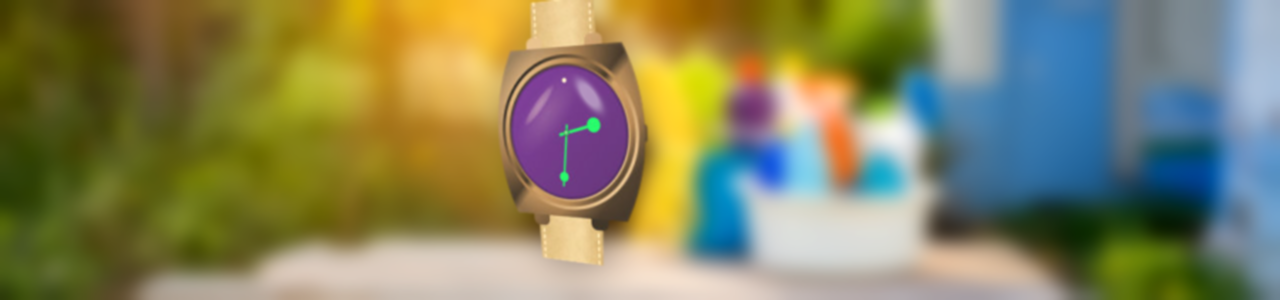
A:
**2:31**
